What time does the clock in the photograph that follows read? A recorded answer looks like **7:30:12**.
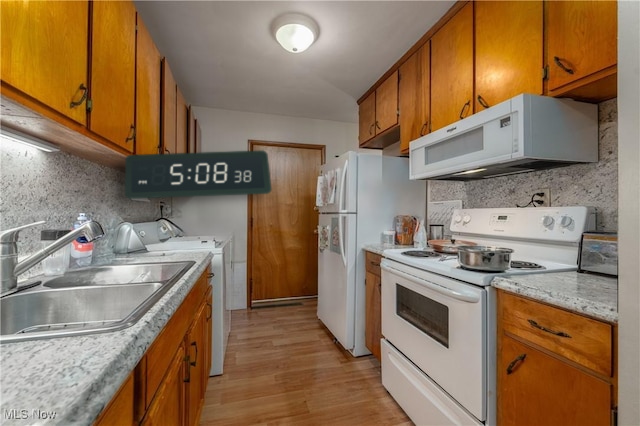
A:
**5:08:38**
